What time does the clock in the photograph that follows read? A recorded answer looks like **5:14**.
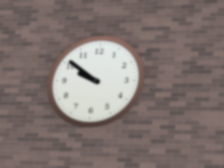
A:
**9:51**
